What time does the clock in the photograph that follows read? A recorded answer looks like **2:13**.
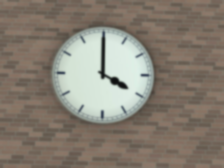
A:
**4:00**
